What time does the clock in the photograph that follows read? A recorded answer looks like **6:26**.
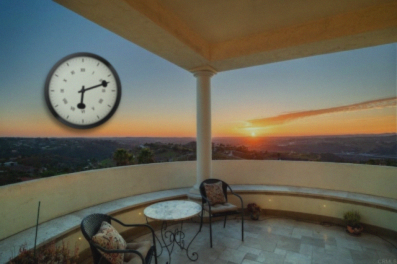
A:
**6:12**
